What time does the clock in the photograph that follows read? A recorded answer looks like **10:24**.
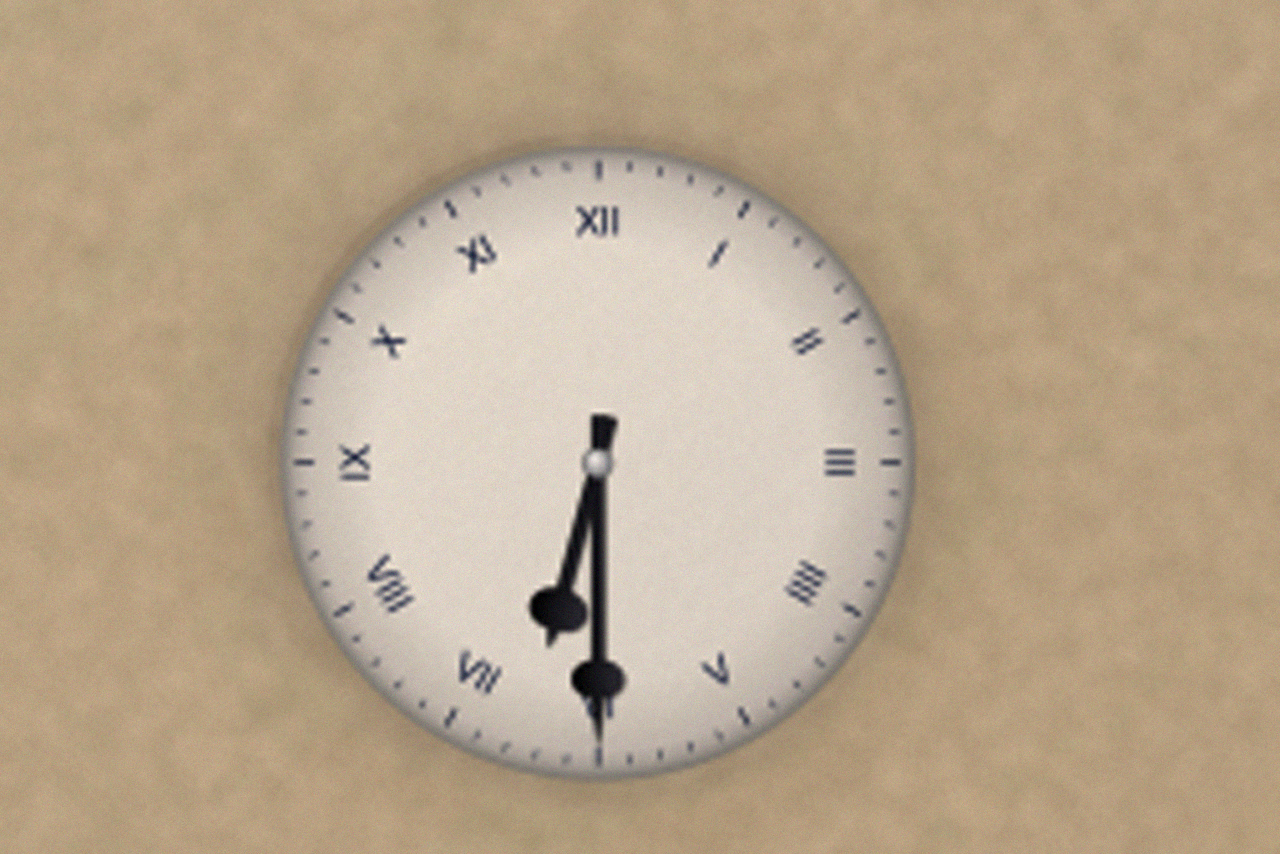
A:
**6:30**
